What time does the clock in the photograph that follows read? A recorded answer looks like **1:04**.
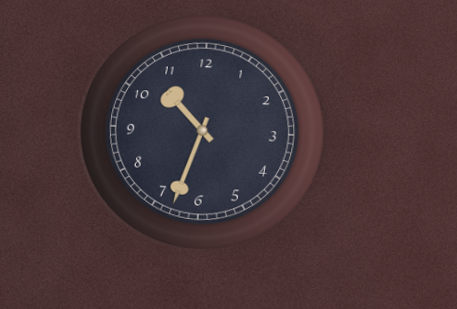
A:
**10:33**
